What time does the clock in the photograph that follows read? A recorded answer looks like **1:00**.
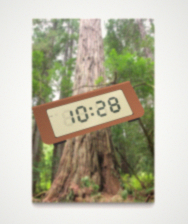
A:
**10:28**
